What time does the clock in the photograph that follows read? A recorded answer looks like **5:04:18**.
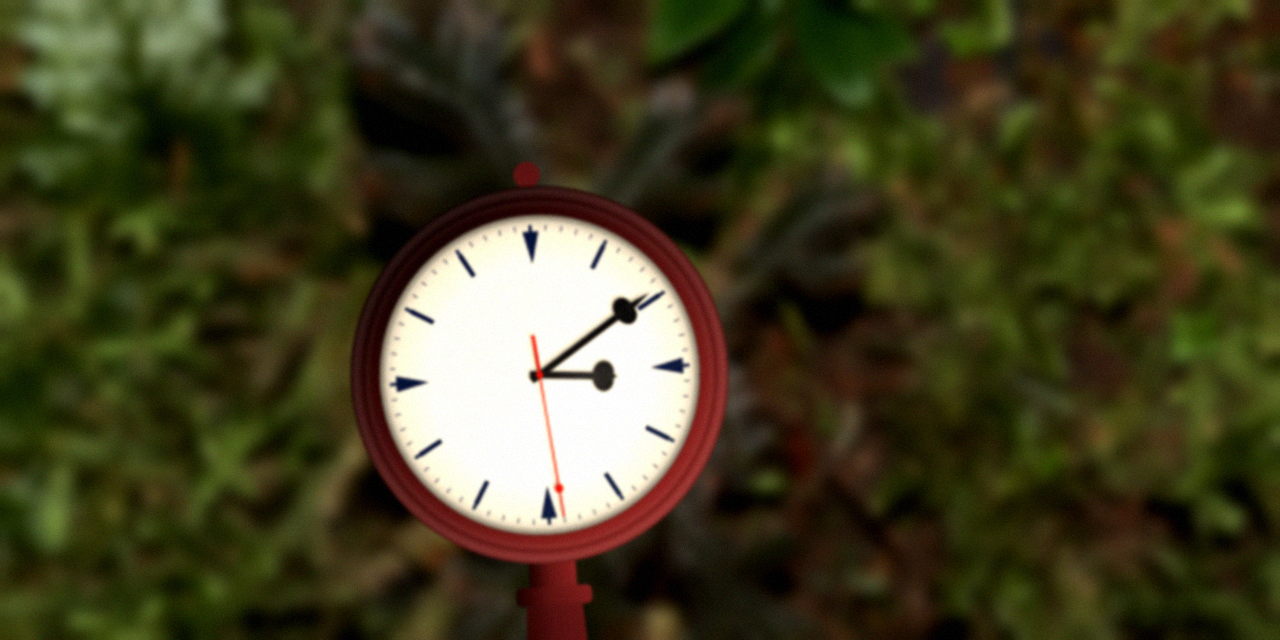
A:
**3:09:29**
